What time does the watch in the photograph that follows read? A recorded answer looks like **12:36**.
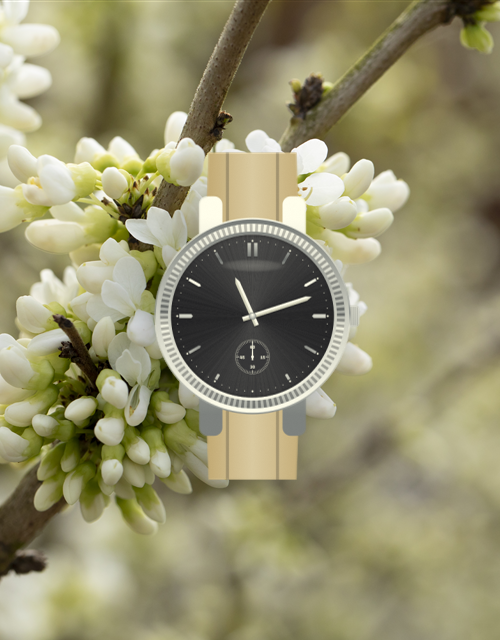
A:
**11:12**
